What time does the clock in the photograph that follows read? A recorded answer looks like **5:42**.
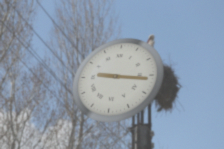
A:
**9:16**
